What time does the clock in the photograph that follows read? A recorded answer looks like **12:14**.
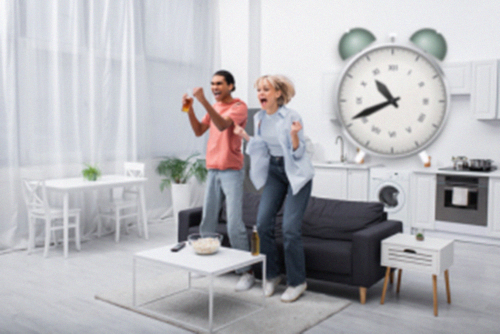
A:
**10:41**
